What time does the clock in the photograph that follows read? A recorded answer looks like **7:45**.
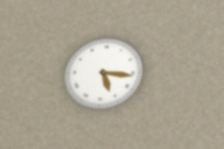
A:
**5:16**
